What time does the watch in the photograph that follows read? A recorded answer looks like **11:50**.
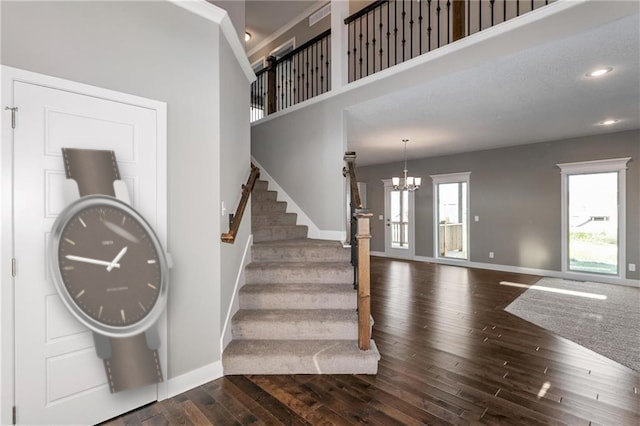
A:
**1:47**
